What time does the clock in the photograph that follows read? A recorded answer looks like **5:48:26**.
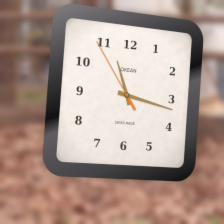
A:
**11:16:54**
